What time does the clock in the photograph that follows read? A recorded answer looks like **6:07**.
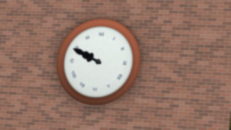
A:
**9:49**
